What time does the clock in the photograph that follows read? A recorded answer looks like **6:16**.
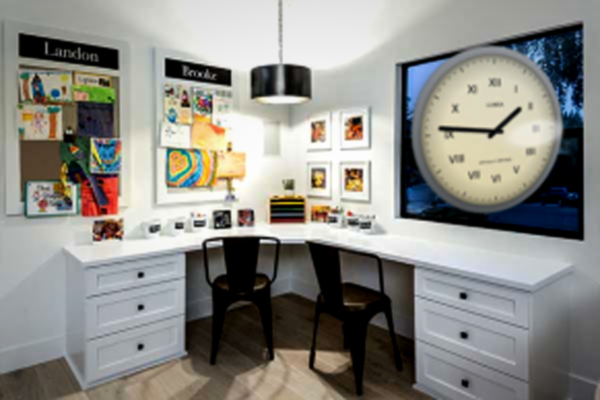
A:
**1:46**
